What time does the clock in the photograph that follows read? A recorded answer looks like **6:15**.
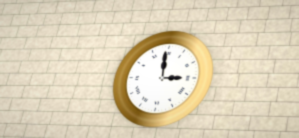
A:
**2:59**
